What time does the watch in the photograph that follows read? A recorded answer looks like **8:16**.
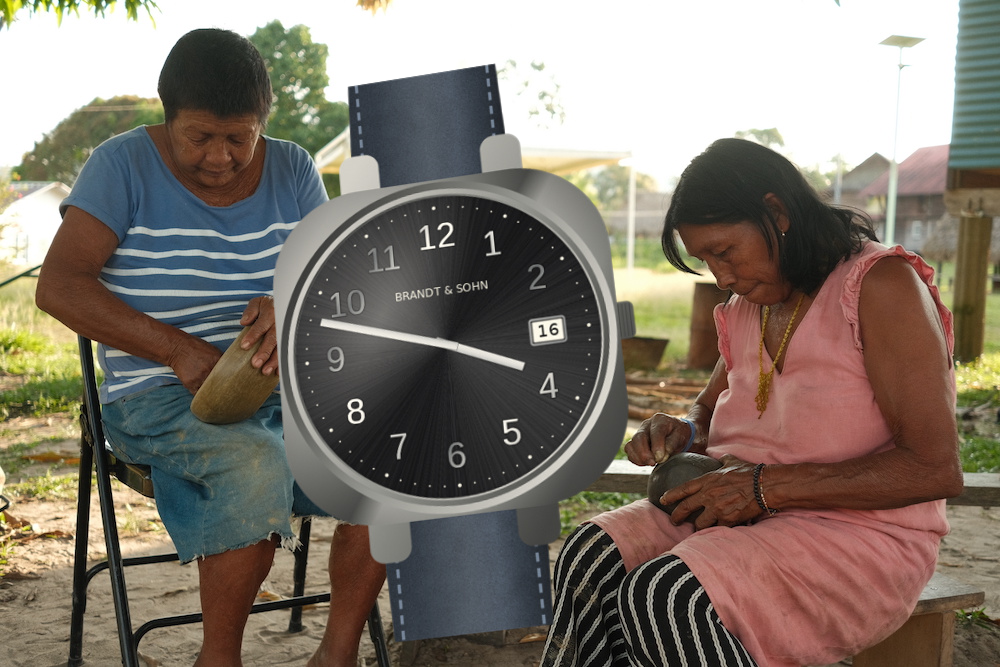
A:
**3:48**
